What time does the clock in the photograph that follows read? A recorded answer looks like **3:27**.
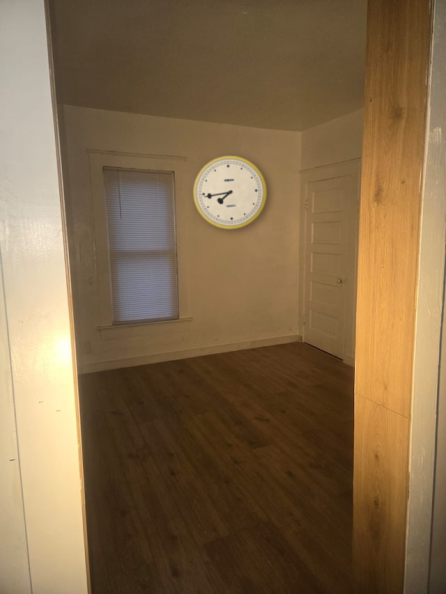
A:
**7:44**
